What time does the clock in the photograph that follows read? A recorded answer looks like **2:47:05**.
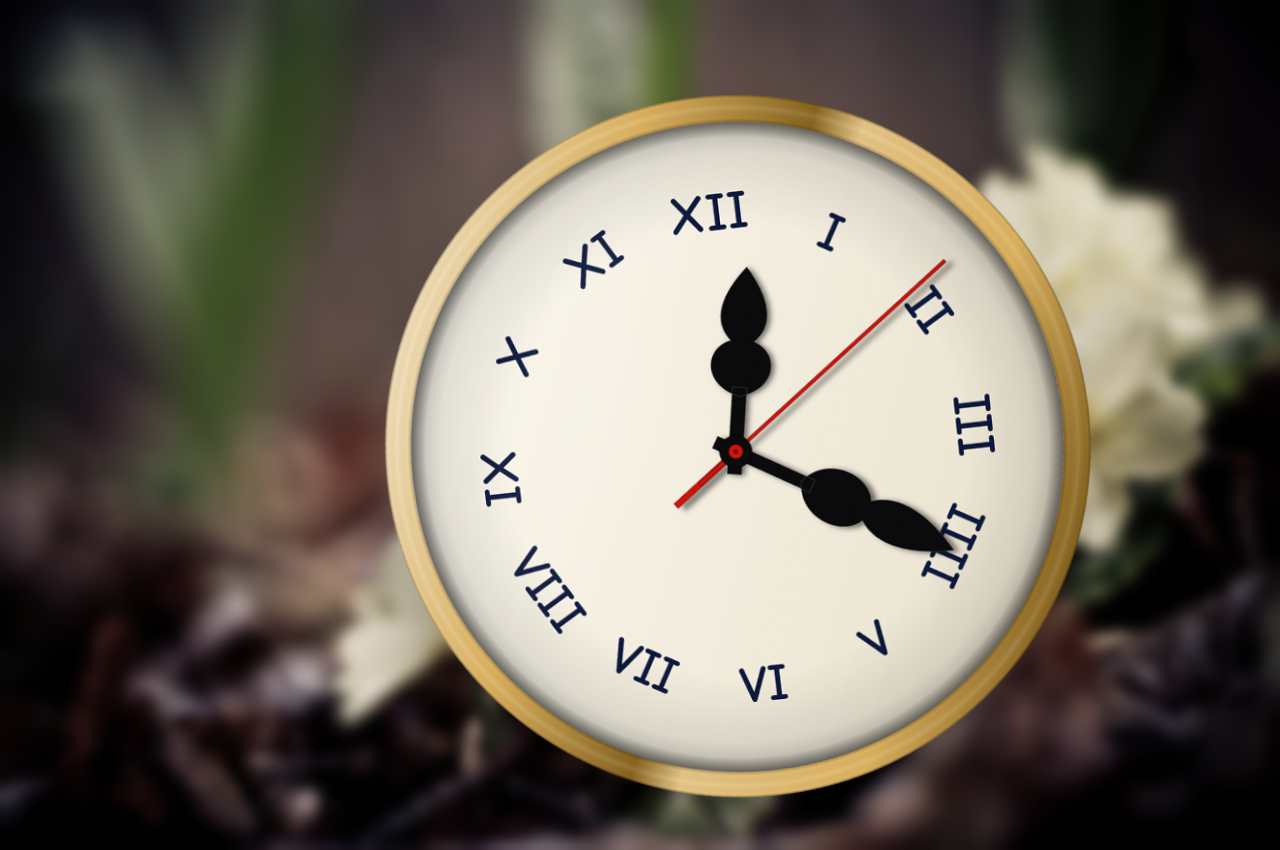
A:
**12:20:09**
